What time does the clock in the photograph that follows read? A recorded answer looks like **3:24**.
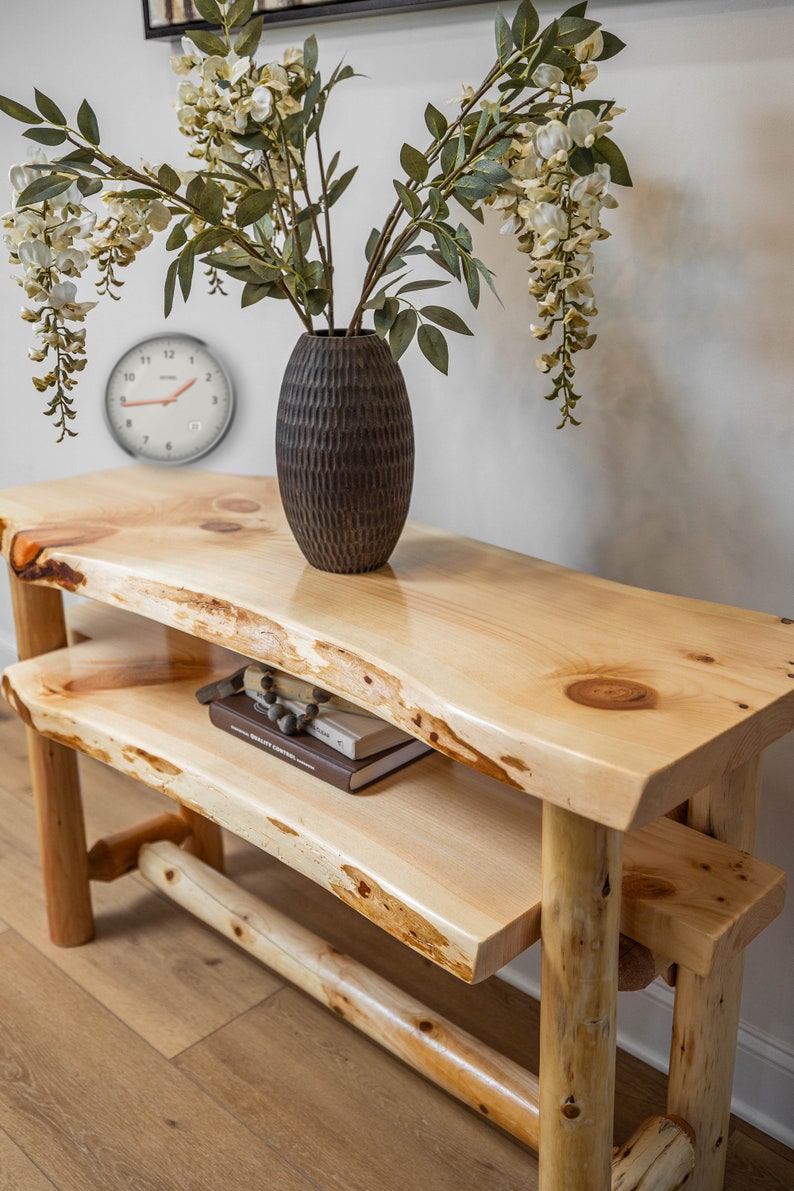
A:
**1:44**
